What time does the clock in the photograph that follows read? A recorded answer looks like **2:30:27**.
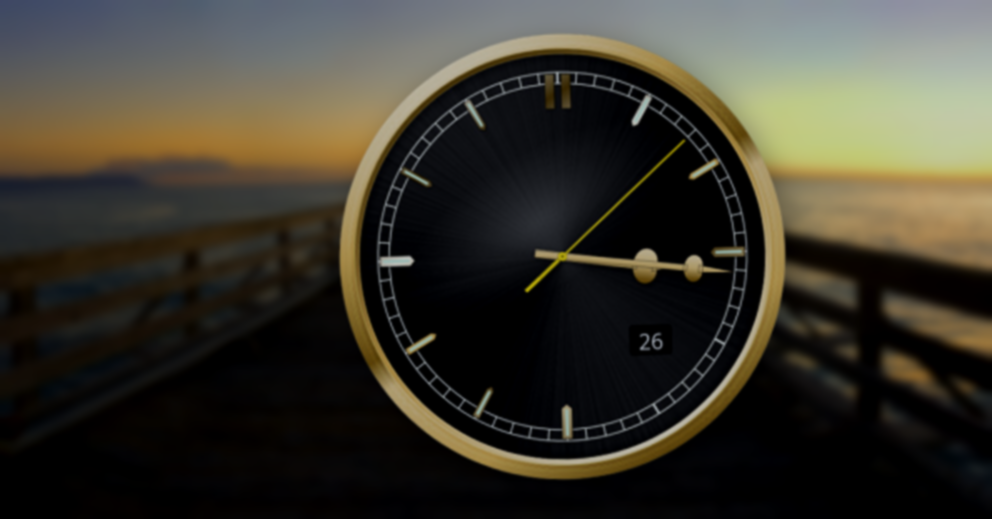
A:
**3:16:08**
